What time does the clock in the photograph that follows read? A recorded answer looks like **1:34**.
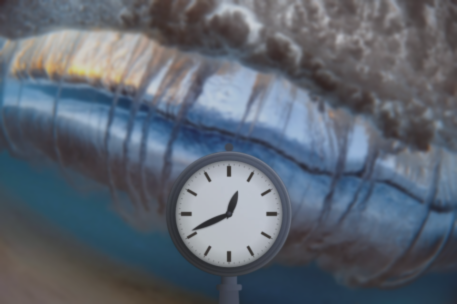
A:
**12:41**
